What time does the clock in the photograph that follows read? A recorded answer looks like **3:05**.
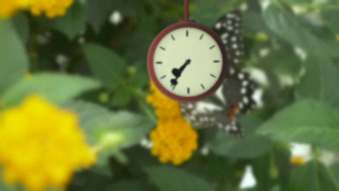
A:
**7:36**
